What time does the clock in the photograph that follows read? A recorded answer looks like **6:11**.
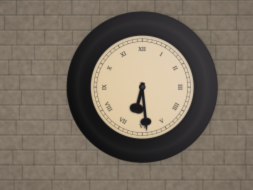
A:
**6:29**
